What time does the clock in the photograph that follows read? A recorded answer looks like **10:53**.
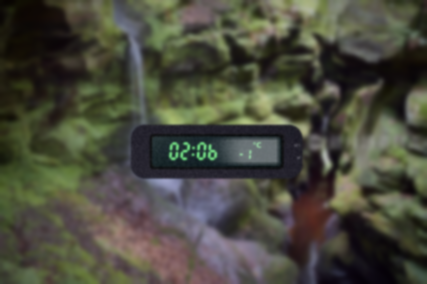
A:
**2:06**
